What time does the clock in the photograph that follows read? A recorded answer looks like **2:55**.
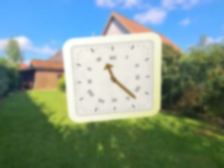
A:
**11:23**
